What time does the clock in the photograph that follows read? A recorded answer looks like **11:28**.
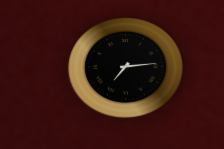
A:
**7:14**
